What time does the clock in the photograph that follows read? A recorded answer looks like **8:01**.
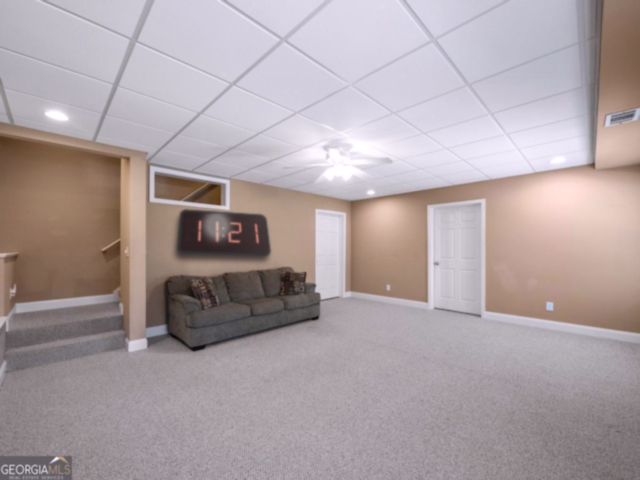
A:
**11:21**
